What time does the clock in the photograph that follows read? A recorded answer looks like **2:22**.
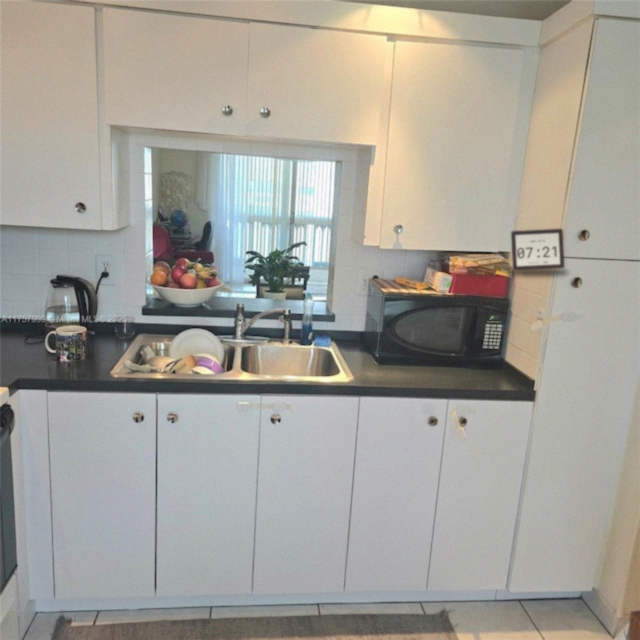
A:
**7:21**
